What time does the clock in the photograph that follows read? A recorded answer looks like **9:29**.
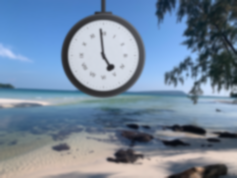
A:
**4:59**
